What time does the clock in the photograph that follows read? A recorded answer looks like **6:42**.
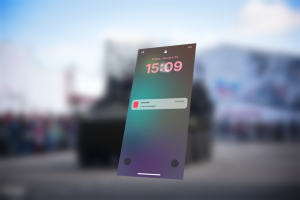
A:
**15:09**
